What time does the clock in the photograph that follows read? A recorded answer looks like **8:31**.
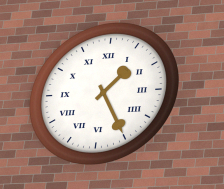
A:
**1:25**
